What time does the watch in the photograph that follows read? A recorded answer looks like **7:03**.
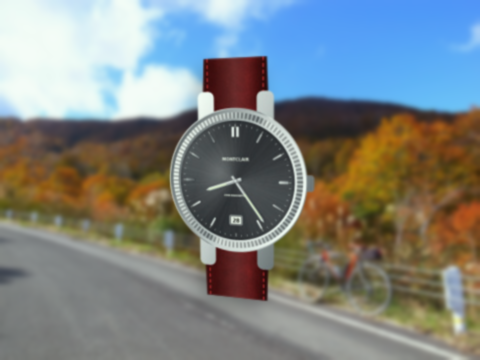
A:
**8:24**
